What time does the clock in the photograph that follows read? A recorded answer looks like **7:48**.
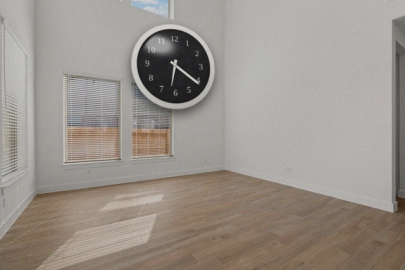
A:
**6:21**
